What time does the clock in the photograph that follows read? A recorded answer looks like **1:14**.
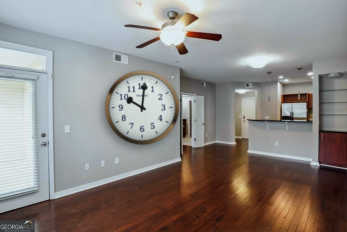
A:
**10:01**
